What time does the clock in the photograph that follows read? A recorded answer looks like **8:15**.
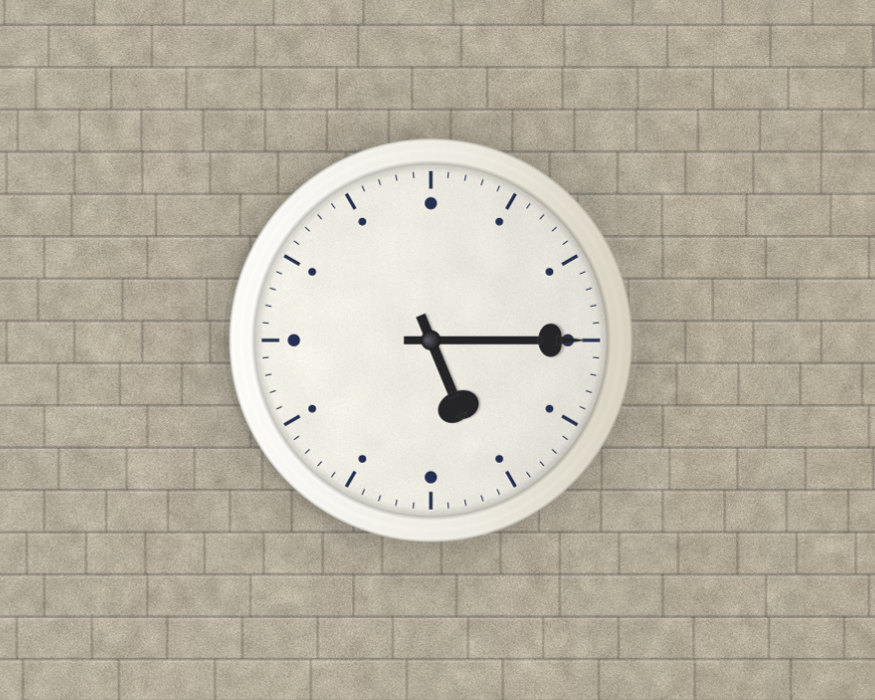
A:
**5:15**
